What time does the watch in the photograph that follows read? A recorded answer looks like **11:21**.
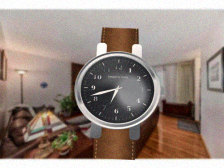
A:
**6:42**
